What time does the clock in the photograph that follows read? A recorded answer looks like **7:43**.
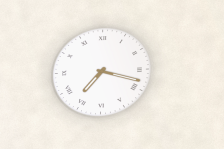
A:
**7:18**
